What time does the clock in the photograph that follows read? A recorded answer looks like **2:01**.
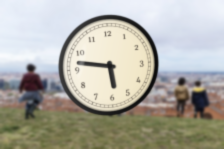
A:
**5:47**
